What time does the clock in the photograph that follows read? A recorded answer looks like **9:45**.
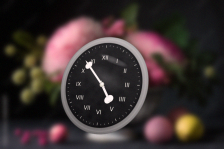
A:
**4:53**
